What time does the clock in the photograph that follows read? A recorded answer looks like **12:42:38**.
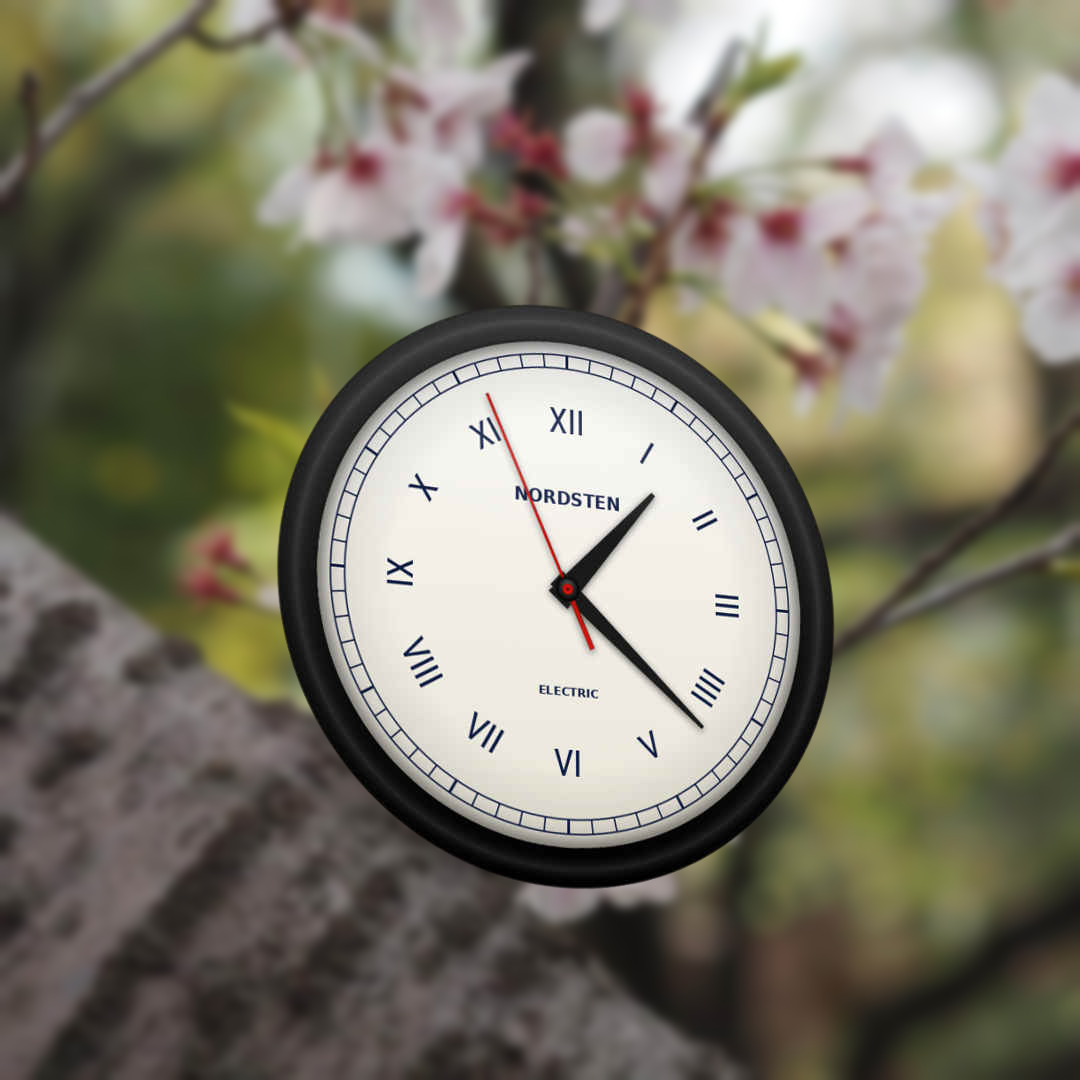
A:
**1:21:56**
